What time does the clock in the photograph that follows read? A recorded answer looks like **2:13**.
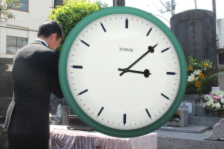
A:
**3:08**
